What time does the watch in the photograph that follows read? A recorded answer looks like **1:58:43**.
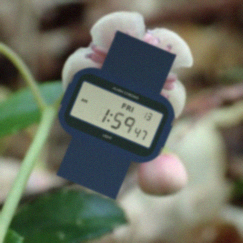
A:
**1:59:47**
